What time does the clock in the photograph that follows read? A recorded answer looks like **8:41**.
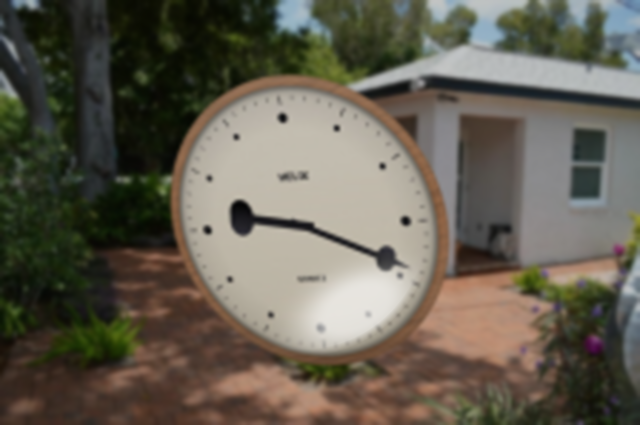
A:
**9:19**
